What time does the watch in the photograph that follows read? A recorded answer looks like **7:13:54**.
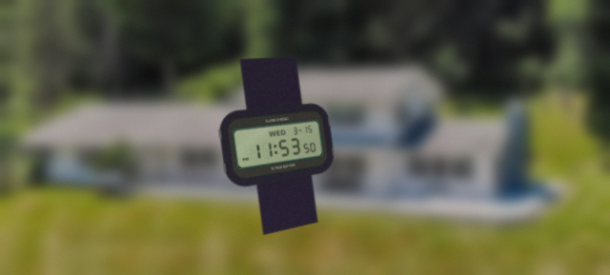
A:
**11:53:50**
